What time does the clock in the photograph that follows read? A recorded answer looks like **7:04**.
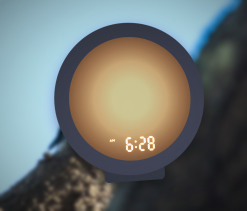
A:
**6:28**
